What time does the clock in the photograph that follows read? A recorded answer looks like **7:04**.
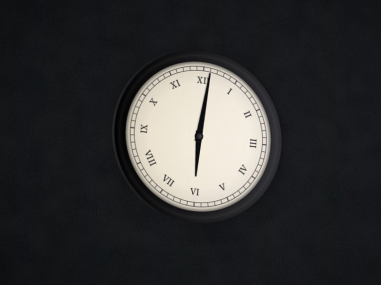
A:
**6:01**
